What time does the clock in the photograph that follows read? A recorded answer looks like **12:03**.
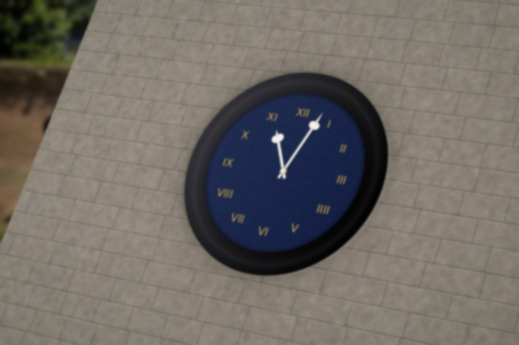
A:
**11:03**
